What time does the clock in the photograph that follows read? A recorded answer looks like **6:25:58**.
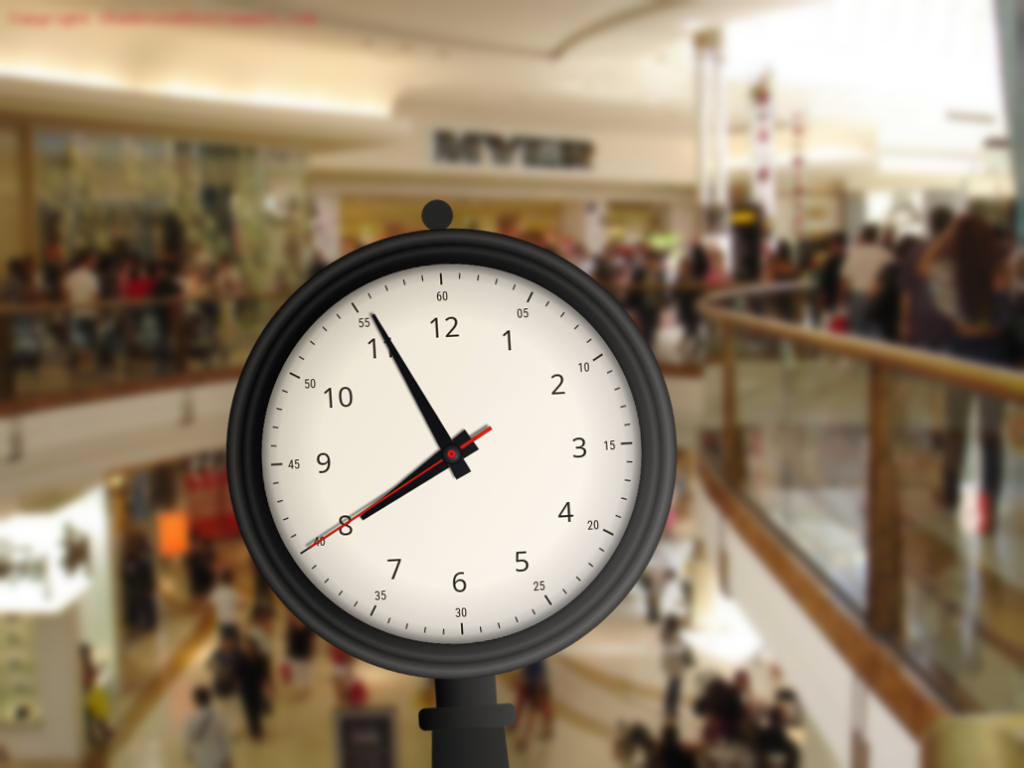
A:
**7:55:40**
